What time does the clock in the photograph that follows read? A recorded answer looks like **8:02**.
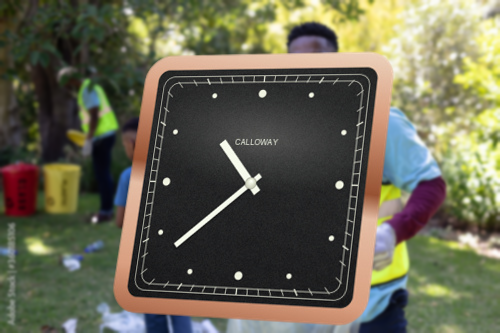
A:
**10:38**
